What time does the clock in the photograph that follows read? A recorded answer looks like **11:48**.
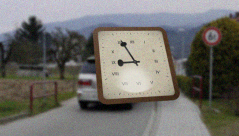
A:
**8:56**
